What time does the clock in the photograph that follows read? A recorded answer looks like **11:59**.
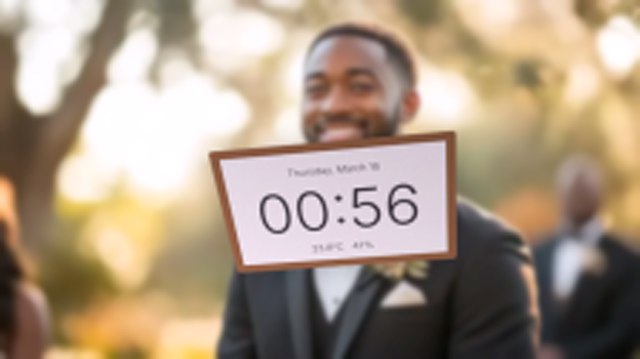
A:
**0:56**
